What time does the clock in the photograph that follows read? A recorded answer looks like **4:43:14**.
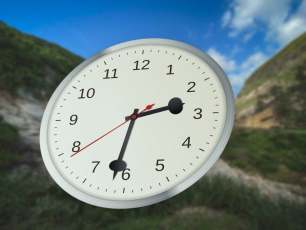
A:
**2:31:39**
